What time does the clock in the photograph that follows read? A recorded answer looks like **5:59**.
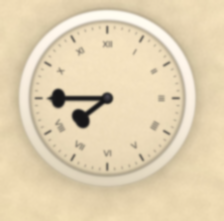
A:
**7:45**
